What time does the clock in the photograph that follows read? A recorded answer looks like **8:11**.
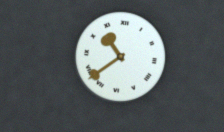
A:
**10:38**
